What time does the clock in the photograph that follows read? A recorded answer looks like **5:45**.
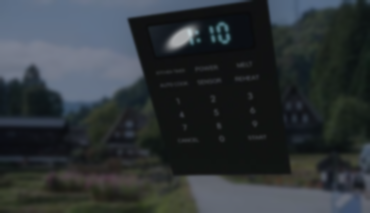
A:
**1:10**
